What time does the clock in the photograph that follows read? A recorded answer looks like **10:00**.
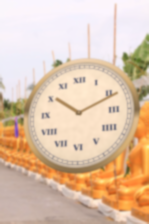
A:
**10:11**
